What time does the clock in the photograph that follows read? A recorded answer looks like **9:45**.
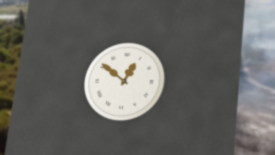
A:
**12:51**
